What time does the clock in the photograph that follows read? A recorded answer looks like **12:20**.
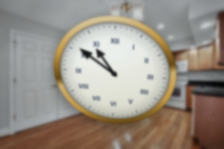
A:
**10:51**
